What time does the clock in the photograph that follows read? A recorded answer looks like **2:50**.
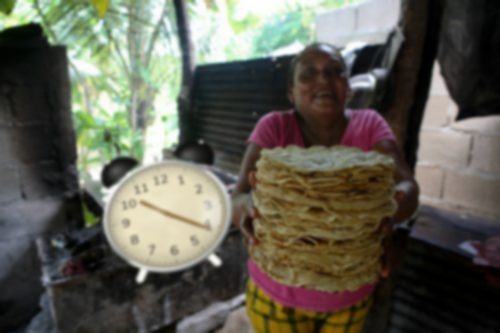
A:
**10:21**
